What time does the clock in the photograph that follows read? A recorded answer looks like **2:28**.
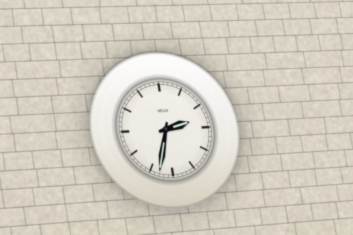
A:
**2:33**
